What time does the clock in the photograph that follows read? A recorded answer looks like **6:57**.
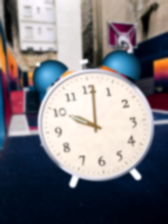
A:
**10:01**
